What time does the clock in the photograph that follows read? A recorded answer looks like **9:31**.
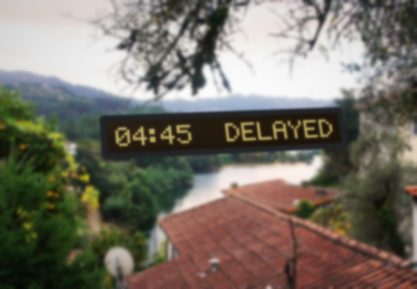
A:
**4:45**
